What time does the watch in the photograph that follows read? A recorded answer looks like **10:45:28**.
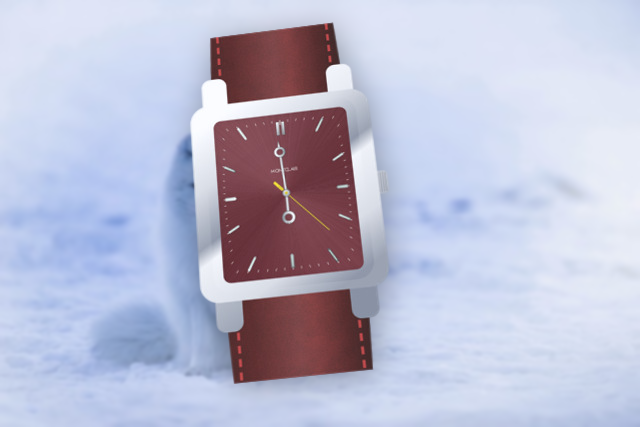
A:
**5:59:23**
